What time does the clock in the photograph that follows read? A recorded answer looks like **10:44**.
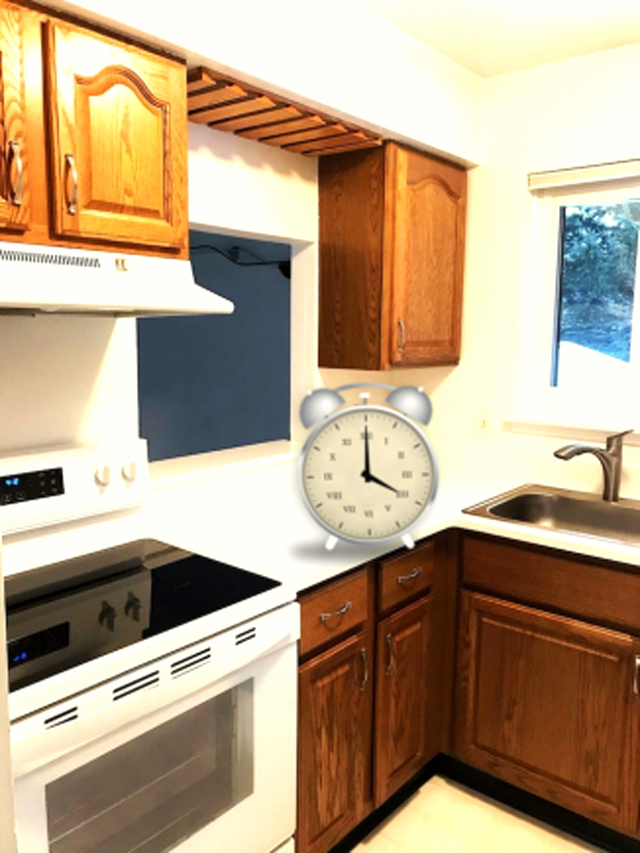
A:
**4:00**
